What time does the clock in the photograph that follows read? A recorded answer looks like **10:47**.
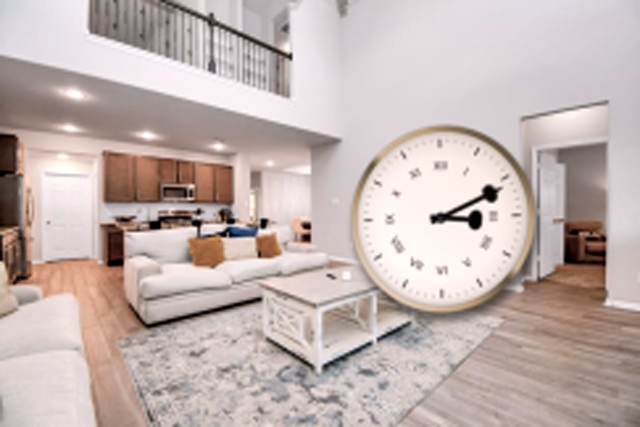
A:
**3:11**
